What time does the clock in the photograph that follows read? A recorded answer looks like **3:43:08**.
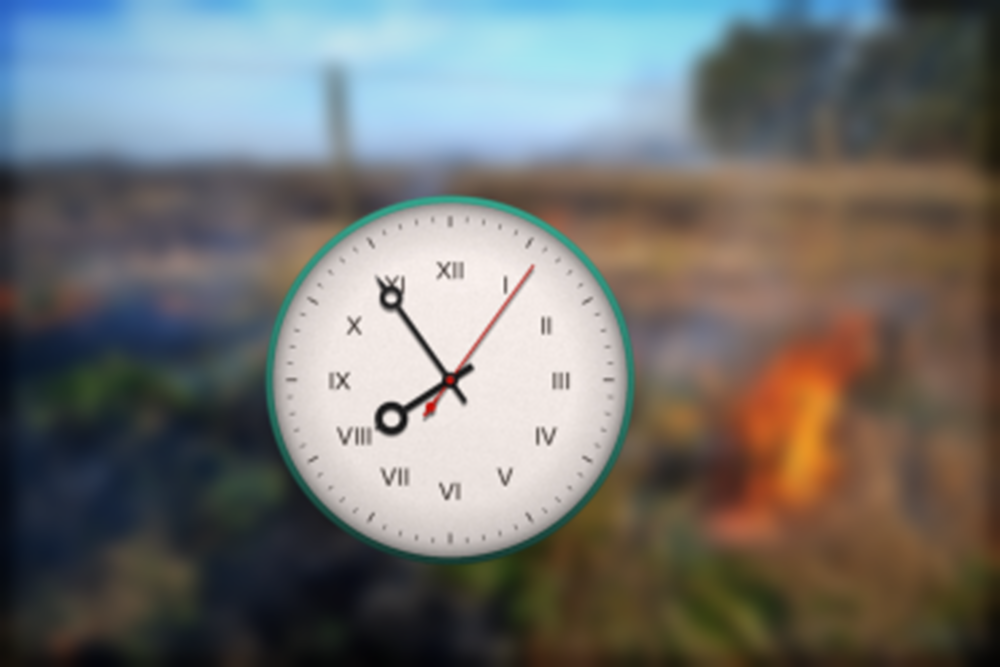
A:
**7:54:06**
